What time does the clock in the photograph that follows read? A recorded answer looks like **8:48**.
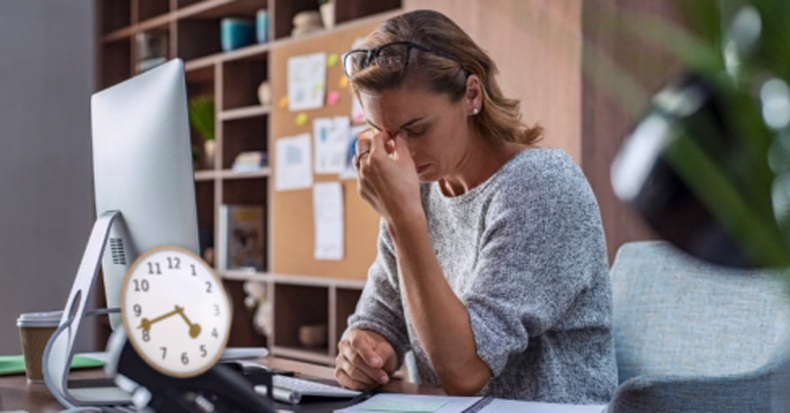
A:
**4:42**
